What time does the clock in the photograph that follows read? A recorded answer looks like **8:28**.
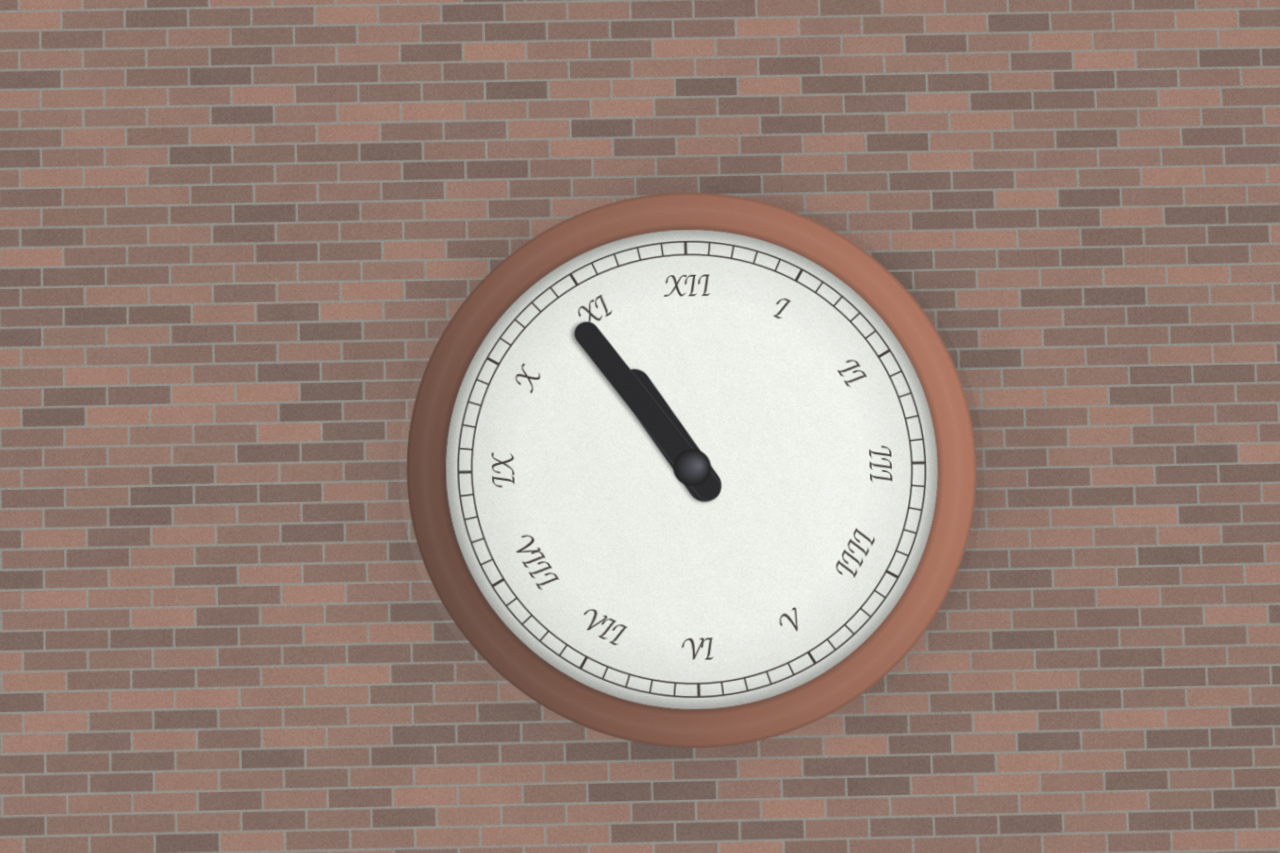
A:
**10:54**
